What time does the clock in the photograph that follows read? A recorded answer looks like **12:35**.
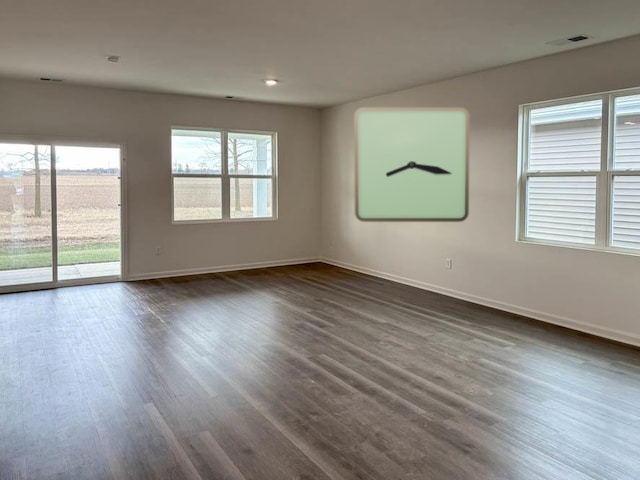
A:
**8:17**
